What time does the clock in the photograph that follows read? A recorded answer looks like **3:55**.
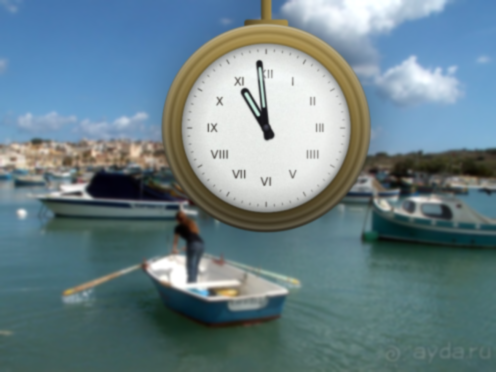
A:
**10:59**
